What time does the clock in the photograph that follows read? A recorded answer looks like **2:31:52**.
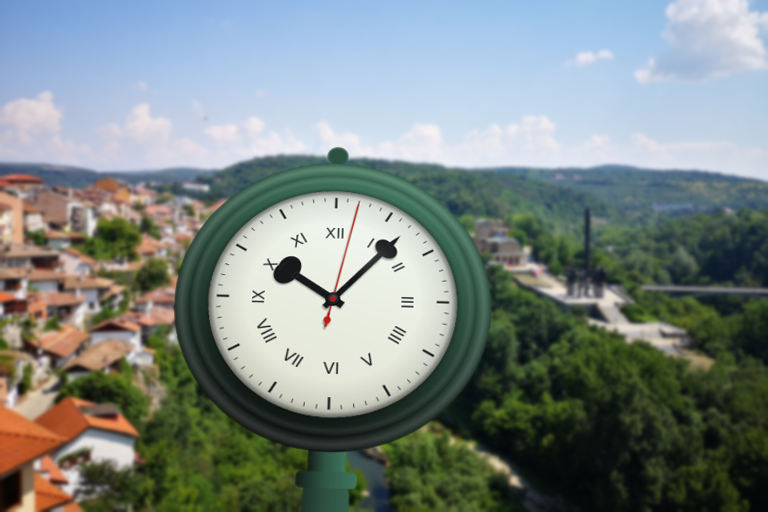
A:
**10:07:02**
